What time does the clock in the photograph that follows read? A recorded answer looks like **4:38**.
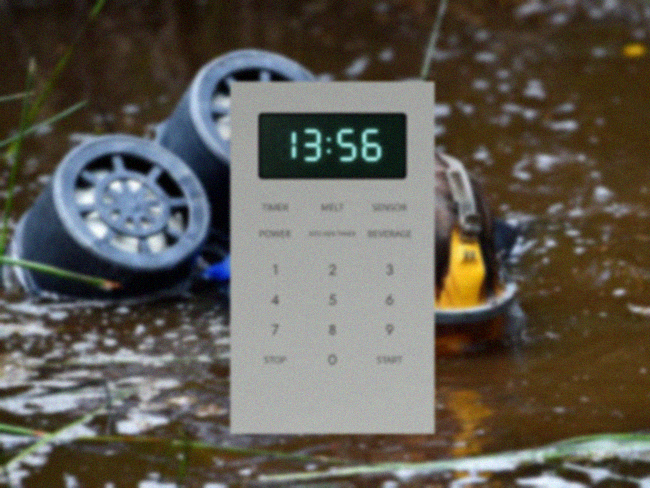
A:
**13:56**
